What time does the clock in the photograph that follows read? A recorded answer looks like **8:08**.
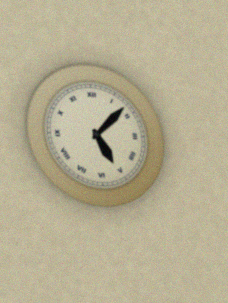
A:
**5:08**
